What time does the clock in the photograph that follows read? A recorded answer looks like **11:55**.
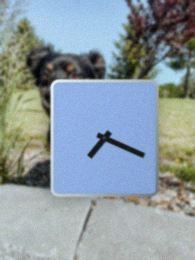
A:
**7:19**
